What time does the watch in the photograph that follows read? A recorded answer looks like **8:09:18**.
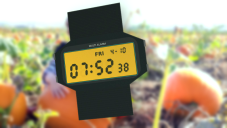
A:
**7:52:38**
